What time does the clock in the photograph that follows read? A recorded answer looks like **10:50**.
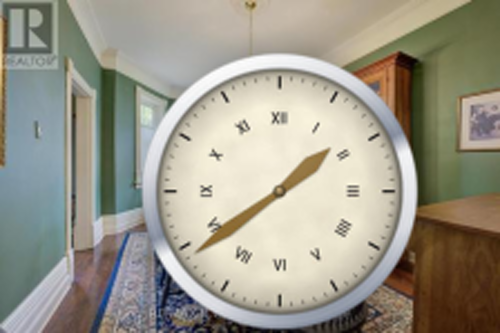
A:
**1:39**
